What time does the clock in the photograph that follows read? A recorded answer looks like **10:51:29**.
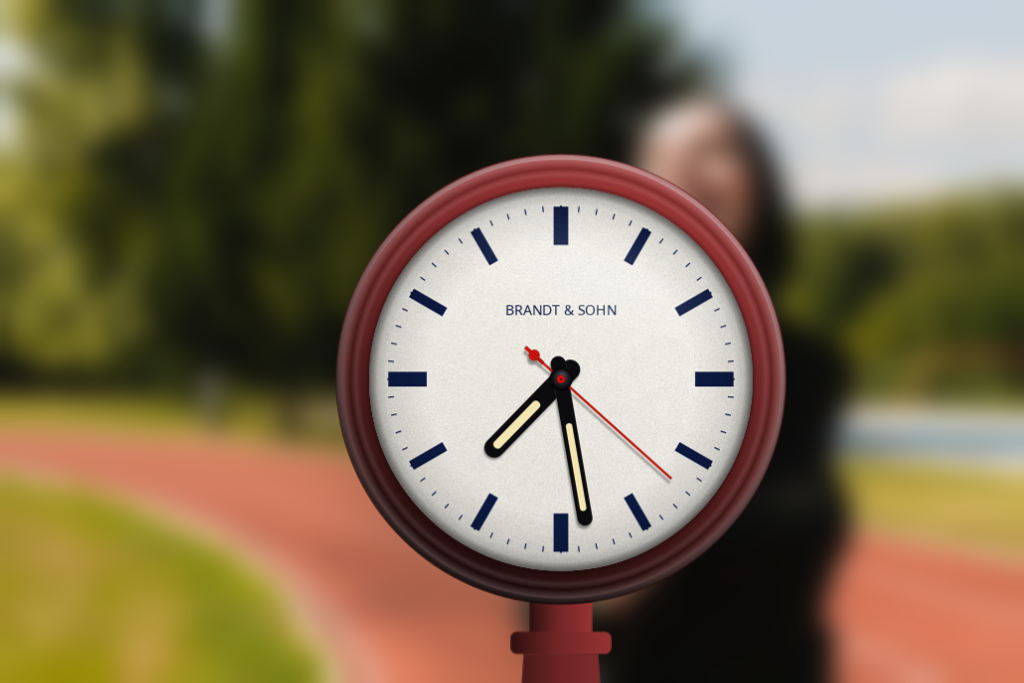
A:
**7:28:22**
